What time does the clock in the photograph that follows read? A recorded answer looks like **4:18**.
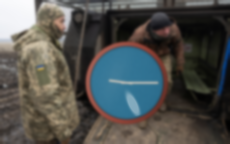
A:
**9:15**
